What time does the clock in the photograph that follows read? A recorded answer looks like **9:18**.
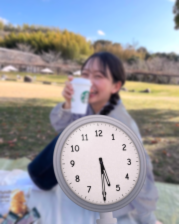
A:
**5:30**
